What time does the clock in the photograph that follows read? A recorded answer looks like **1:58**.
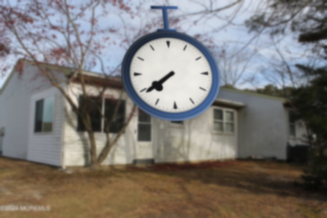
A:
**7:39**
